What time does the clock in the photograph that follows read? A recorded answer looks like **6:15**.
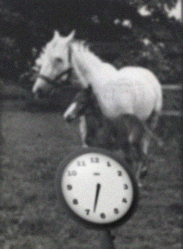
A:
**6:33**
